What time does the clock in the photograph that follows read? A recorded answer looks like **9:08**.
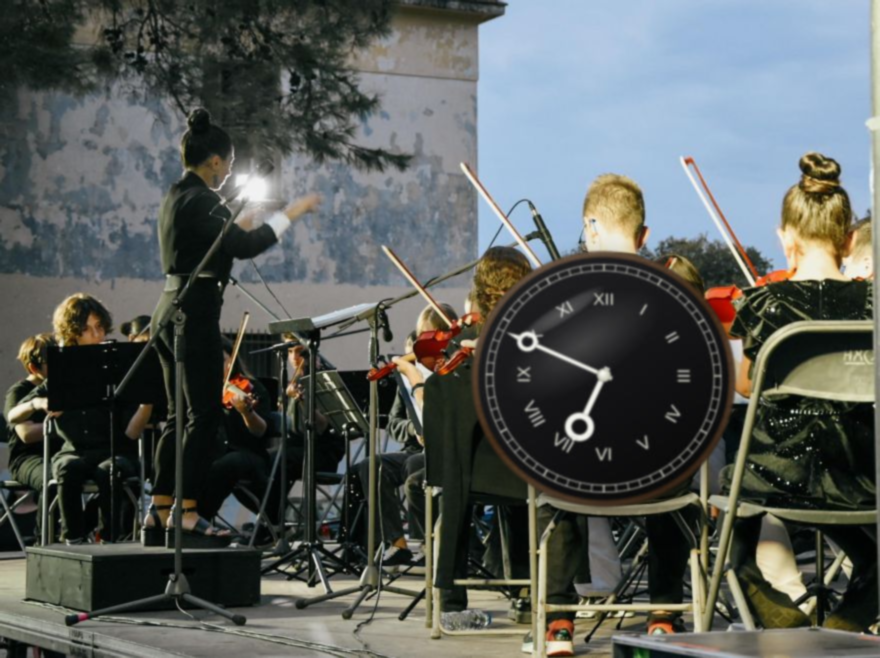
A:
**6:49**
